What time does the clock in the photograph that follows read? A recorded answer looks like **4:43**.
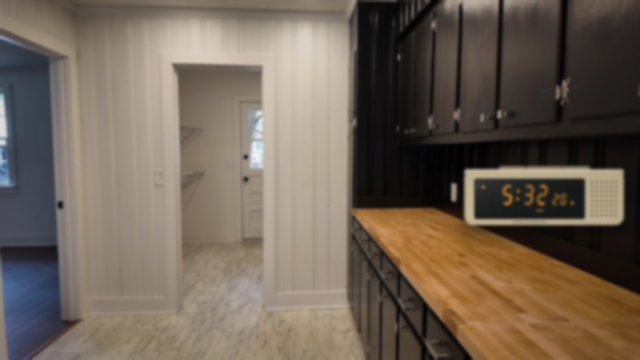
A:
**5:32**
